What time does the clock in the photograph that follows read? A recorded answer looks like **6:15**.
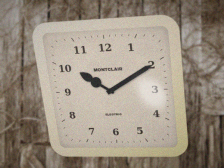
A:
**10:10**
